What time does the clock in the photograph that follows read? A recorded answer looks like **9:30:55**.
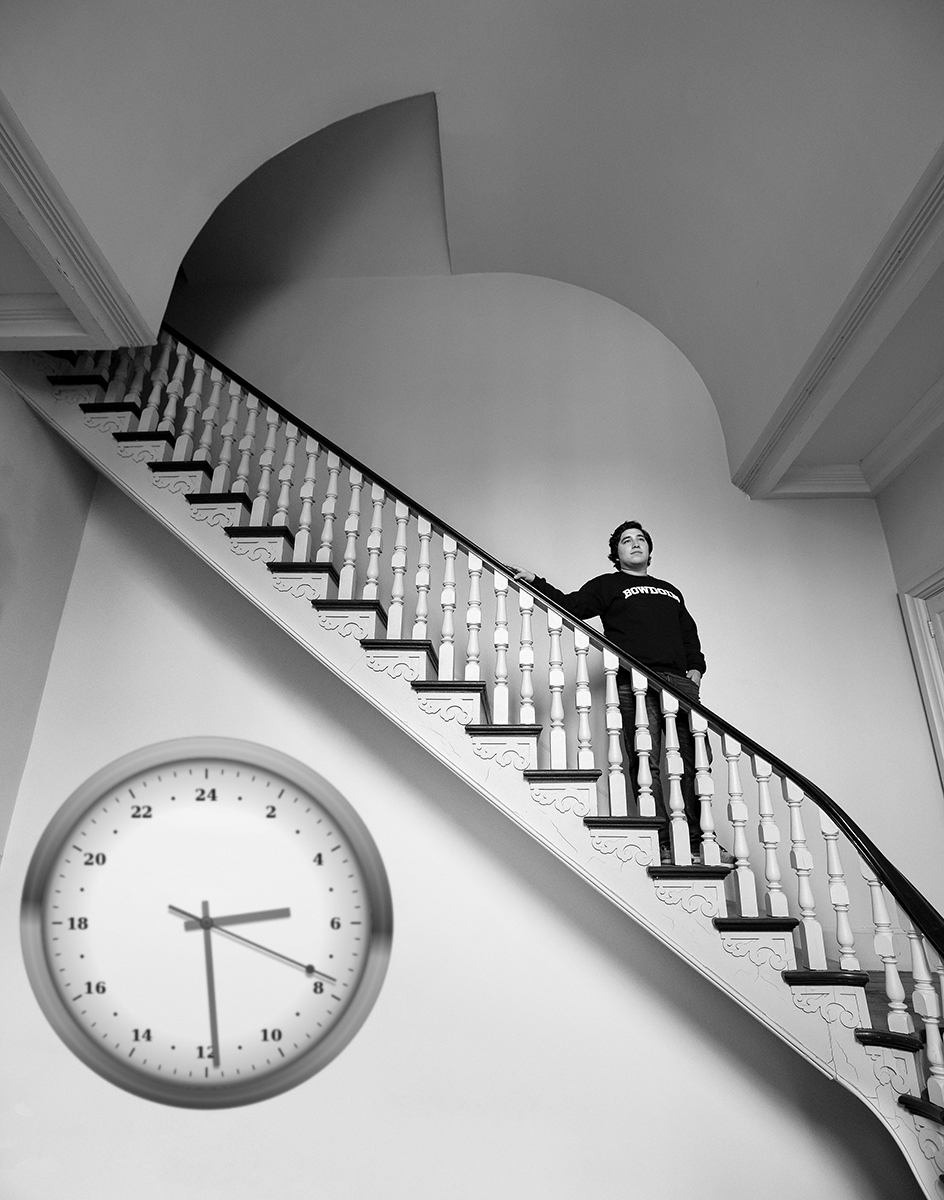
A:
**5:29:19**
